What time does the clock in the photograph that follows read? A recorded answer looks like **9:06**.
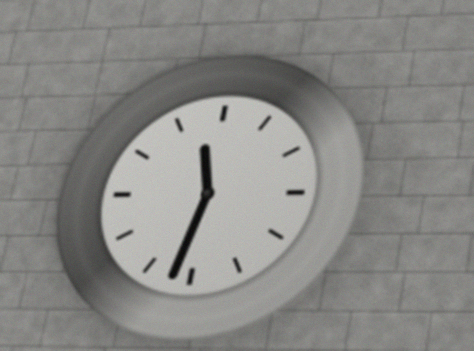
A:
**11:32**
